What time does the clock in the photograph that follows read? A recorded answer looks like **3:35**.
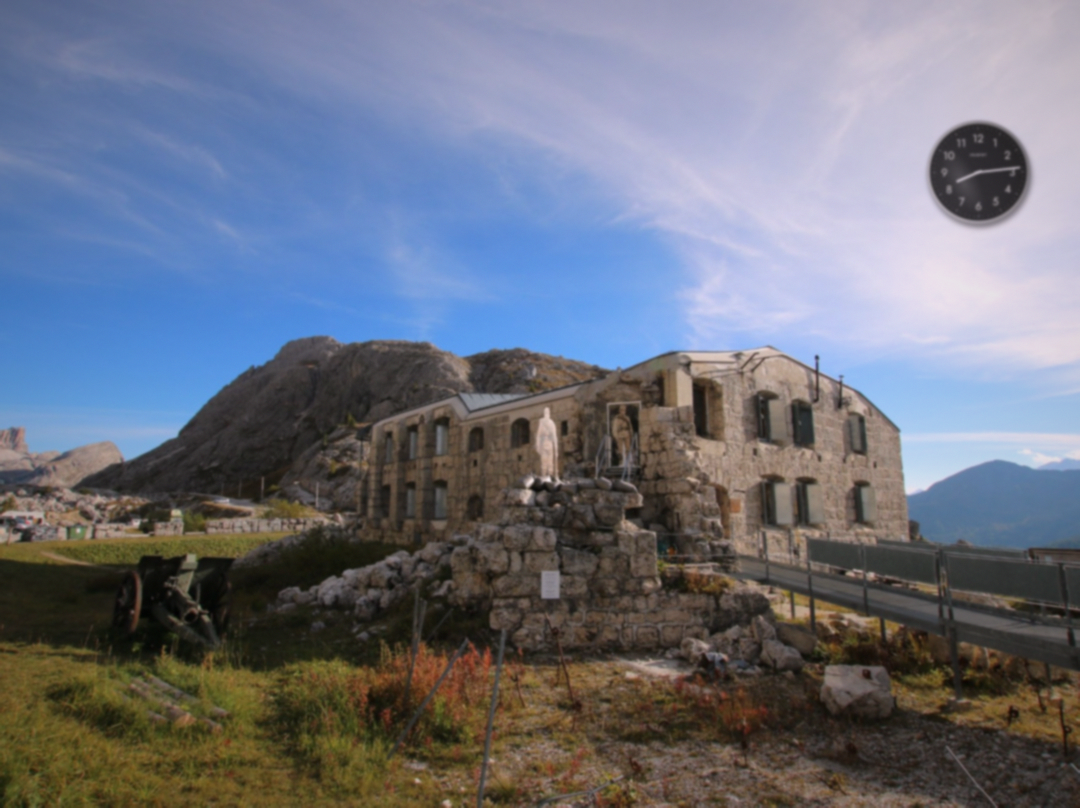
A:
**8:14**
